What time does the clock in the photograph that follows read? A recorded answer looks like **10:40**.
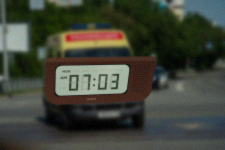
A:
**7:03**
